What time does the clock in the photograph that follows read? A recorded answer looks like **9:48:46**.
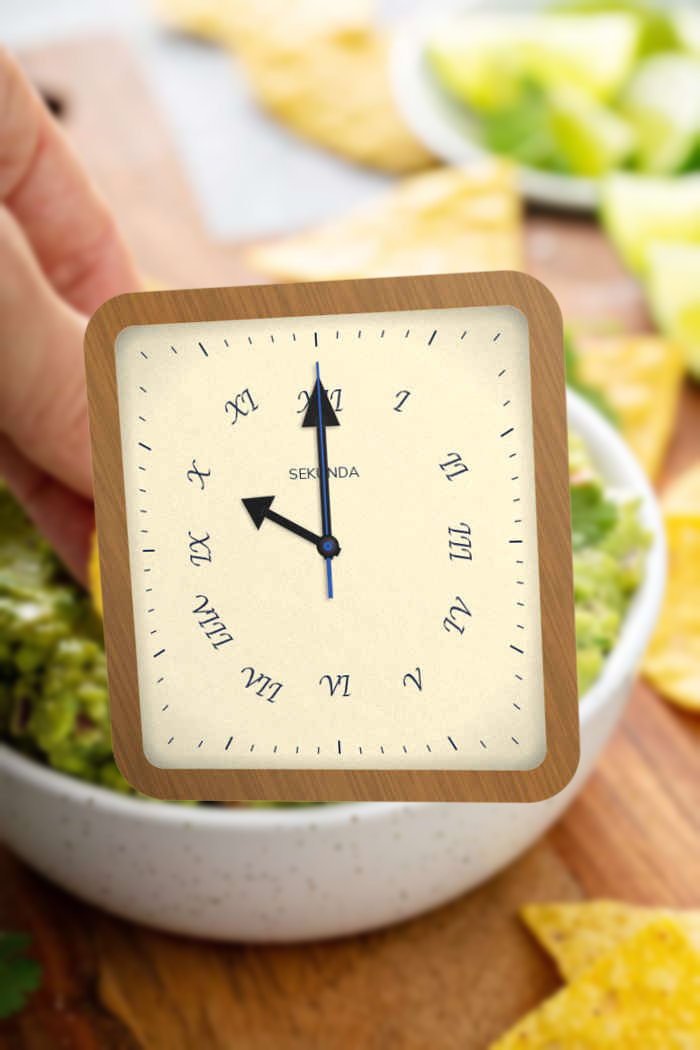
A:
**10:00:00**
